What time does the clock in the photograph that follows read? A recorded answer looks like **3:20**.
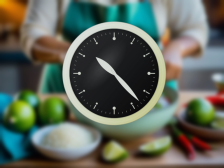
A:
**10:23**
